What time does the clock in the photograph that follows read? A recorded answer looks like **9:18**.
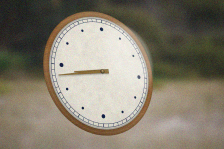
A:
**8:43**
